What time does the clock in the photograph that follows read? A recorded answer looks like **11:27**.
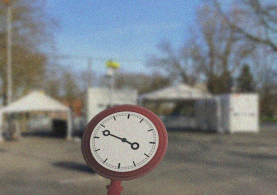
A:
**3:48**
